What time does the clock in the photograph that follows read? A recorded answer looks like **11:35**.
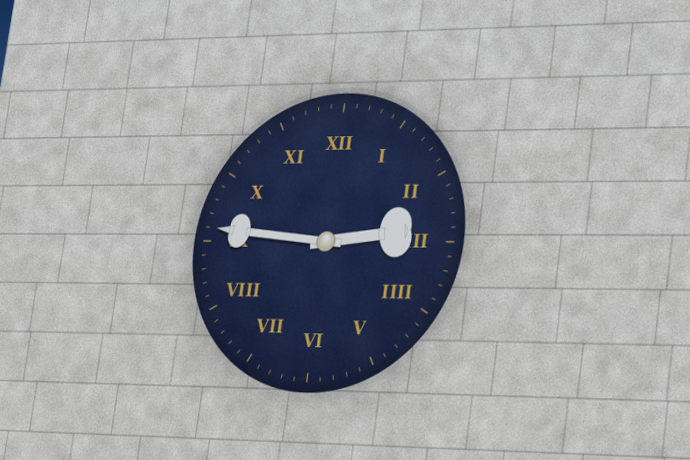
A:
**2:46**
